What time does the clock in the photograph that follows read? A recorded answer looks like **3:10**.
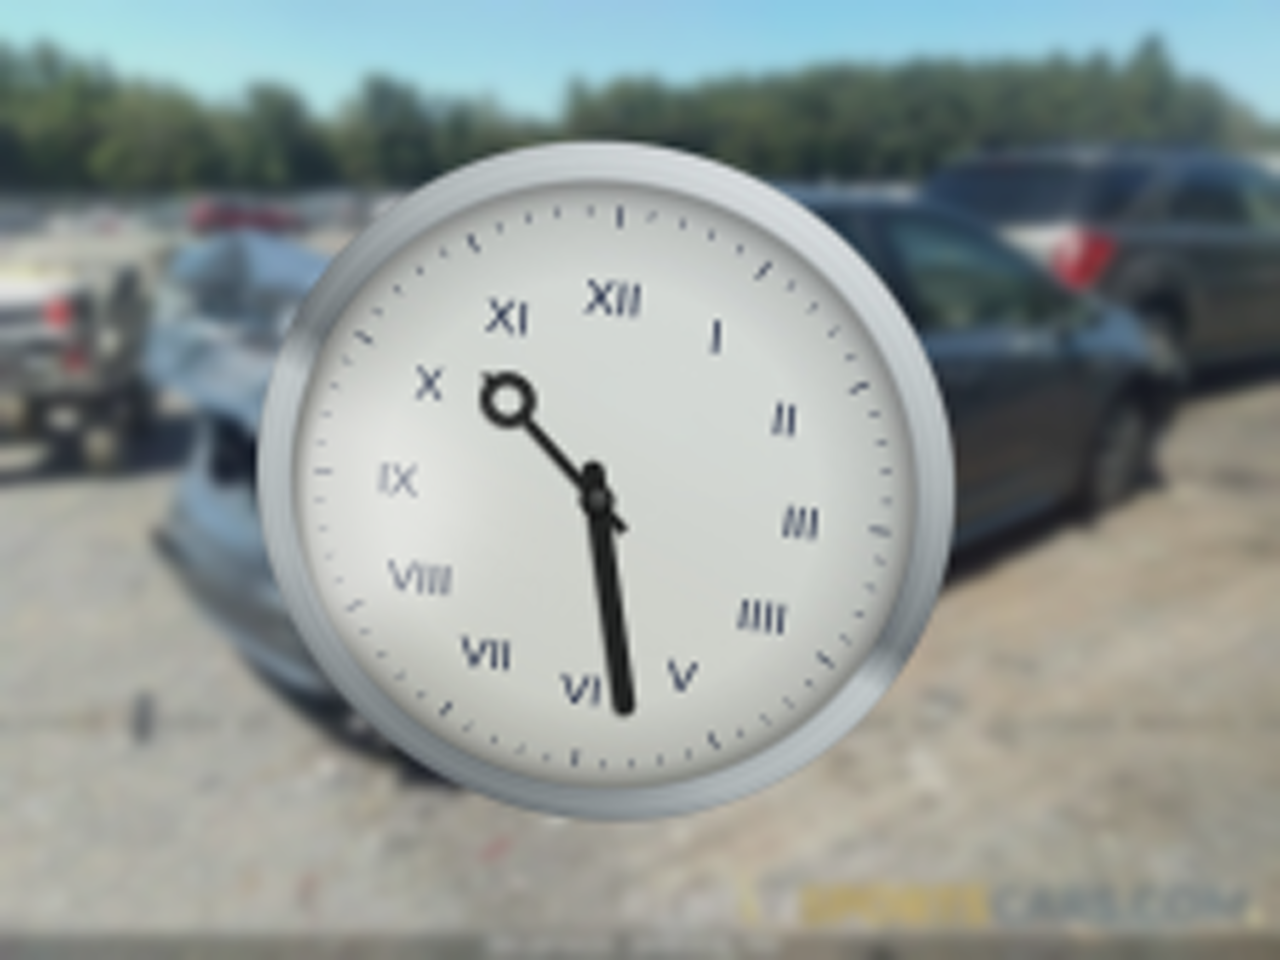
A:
**10:28**
